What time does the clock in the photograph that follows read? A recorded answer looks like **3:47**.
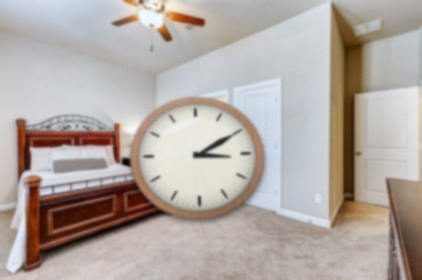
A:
**3:10**
